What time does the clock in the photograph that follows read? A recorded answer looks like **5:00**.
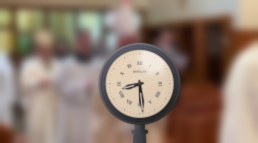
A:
**8:29**
